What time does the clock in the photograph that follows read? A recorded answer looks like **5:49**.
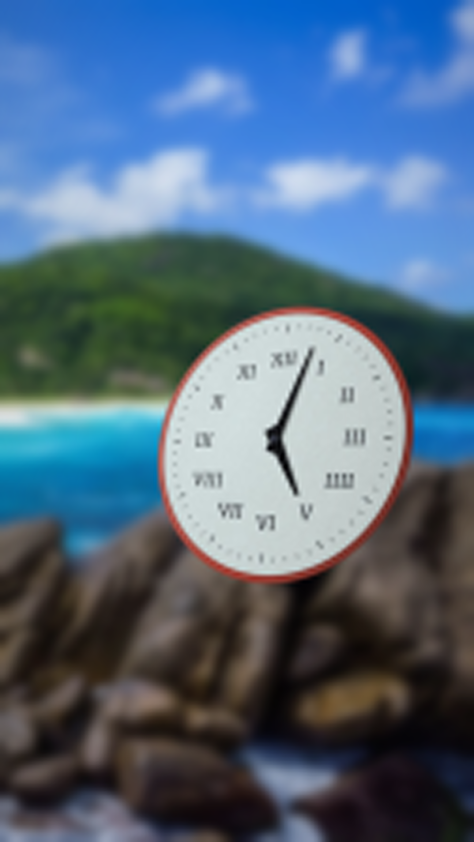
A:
**5:03**
